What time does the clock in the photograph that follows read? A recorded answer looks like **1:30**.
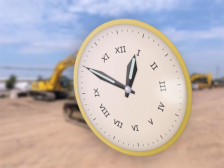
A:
**12:50**
